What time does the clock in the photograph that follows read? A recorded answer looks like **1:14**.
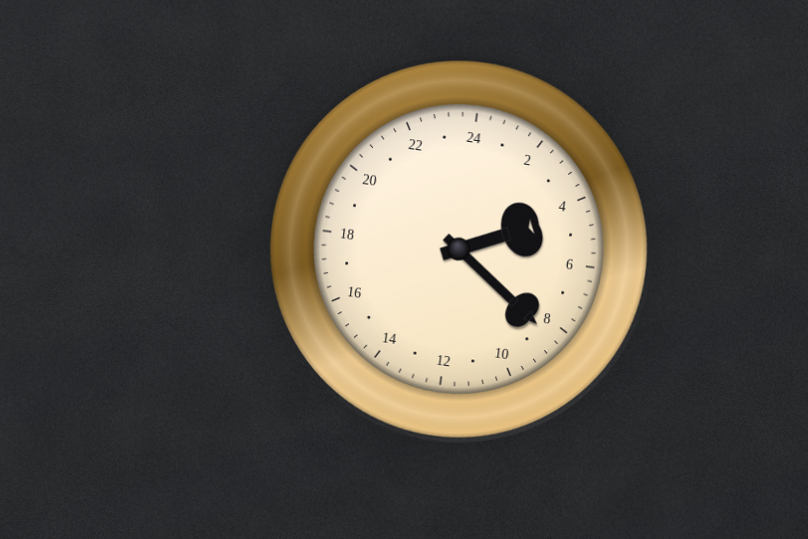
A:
**4:21**
